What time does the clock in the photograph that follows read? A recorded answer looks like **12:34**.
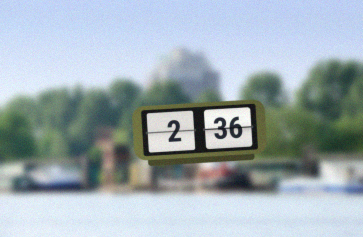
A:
**2:36**
